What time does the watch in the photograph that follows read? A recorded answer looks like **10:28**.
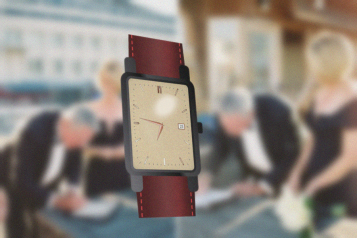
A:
**6:47**
